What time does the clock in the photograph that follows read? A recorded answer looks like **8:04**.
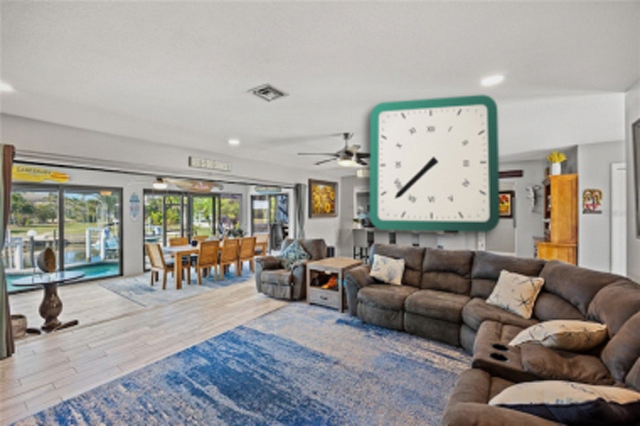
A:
**7:38**
